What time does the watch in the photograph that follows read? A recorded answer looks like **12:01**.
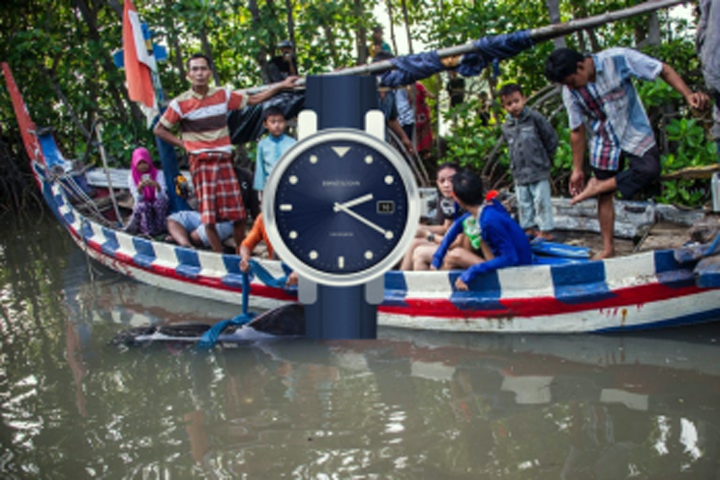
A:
**2:20**
